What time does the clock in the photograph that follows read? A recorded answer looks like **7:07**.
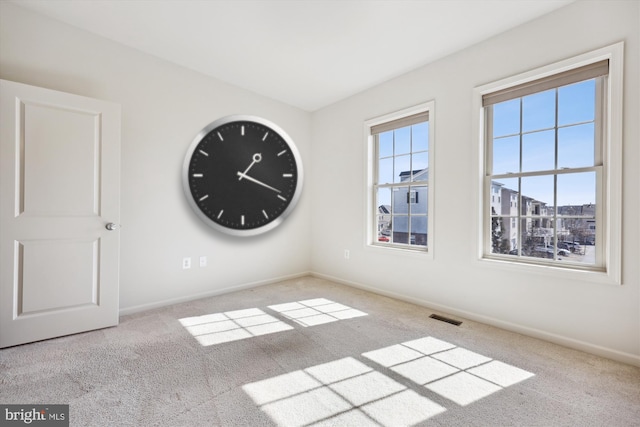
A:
**1:19**
